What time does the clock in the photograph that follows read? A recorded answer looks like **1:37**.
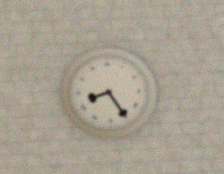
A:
**8:25**
